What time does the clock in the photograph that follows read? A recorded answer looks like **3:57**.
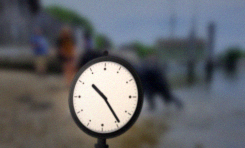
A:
**10:24**
